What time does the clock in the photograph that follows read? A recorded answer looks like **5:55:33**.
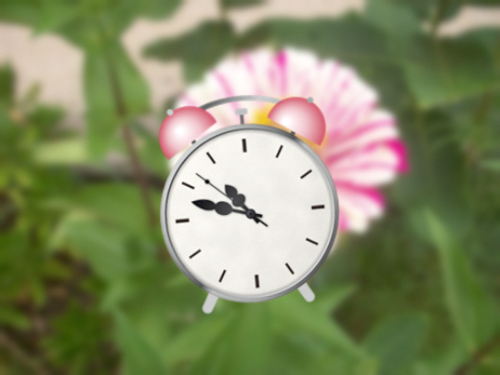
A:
**10:47:52**
